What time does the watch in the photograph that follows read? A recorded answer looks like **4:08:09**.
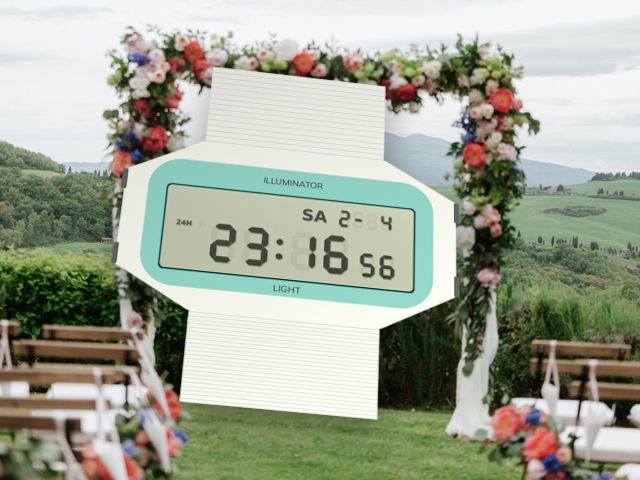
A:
**23:16:56**
